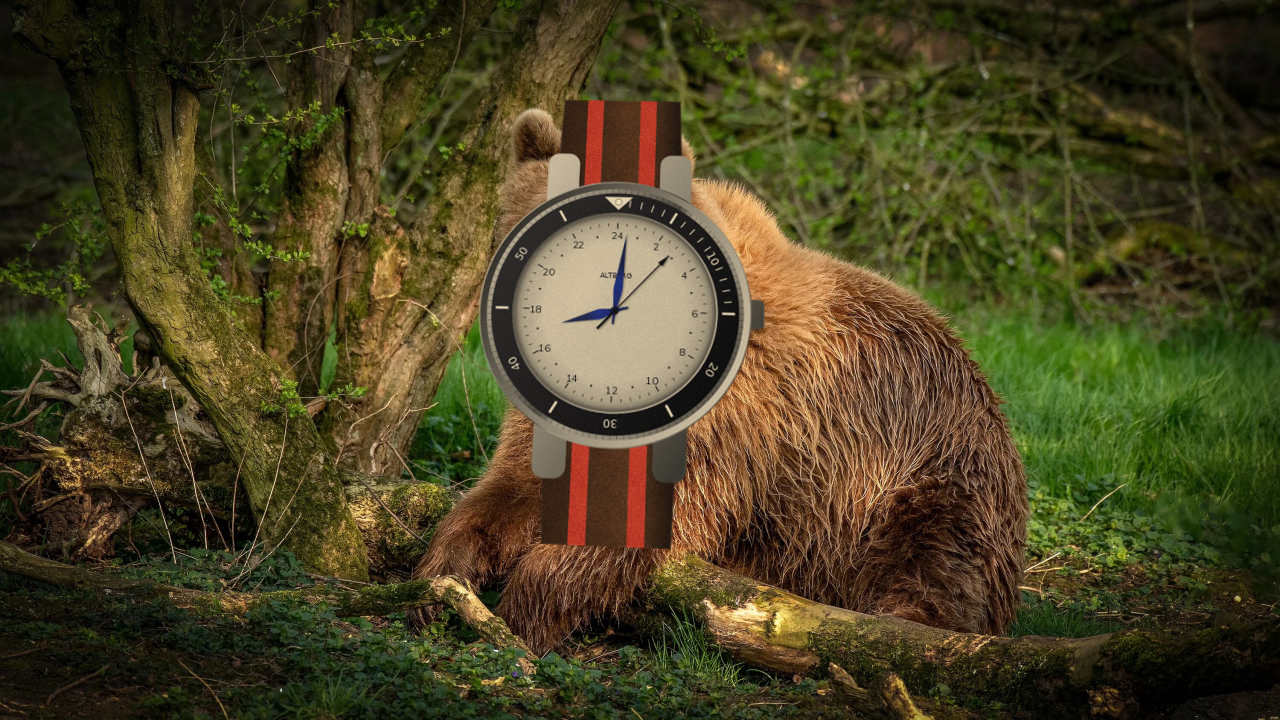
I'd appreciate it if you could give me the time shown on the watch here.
17:01:07
